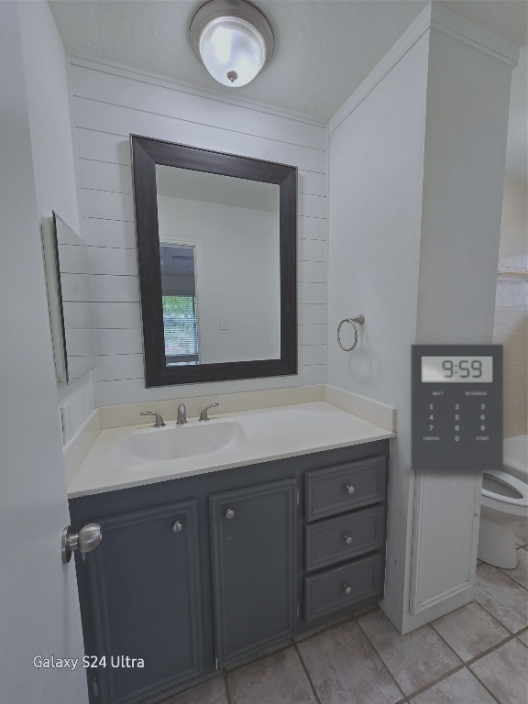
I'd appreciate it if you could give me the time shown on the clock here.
9:59
